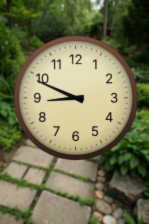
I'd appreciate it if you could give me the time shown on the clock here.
8:49
